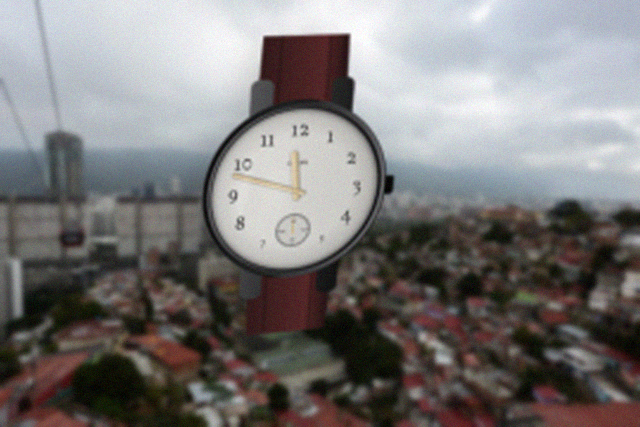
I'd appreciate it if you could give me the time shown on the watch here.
11:48
